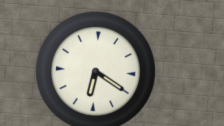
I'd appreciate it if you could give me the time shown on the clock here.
6:20
